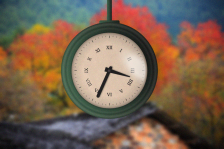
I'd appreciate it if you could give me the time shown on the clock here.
3:34
